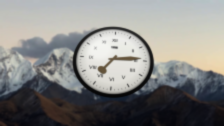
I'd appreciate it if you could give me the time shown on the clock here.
7:14
